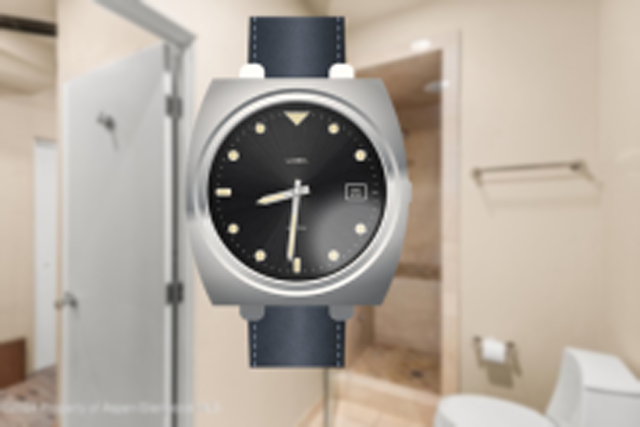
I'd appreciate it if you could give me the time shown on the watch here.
8:31
